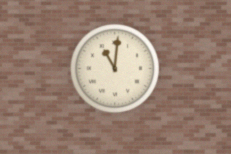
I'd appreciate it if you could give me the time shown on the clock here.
11:01
